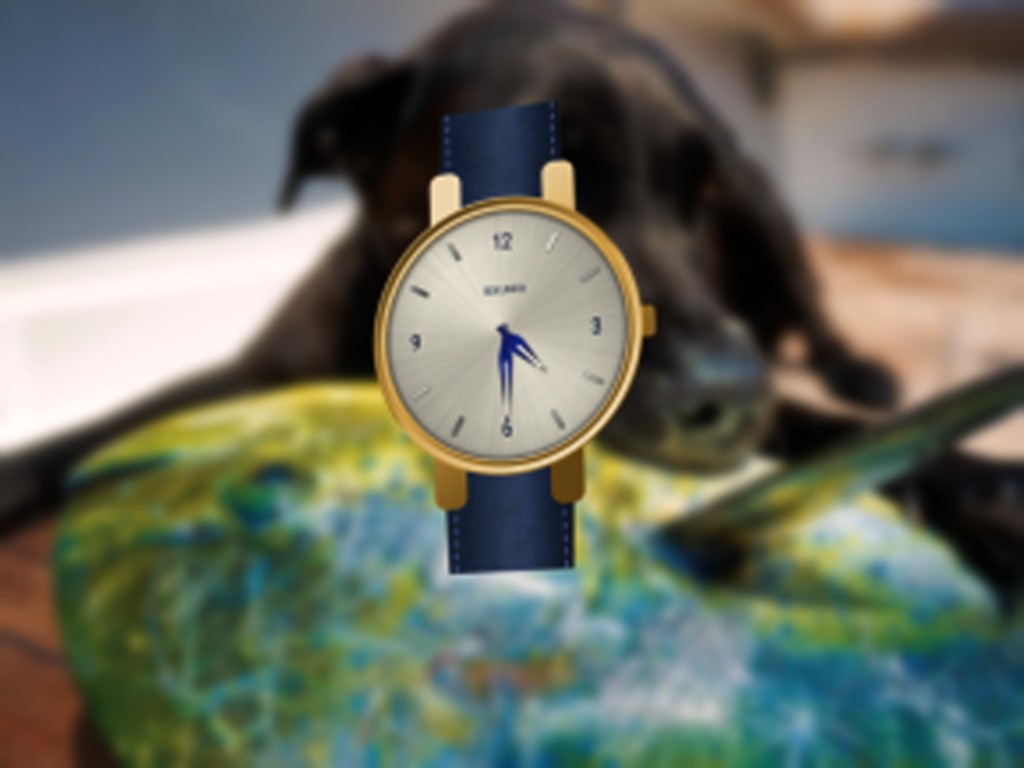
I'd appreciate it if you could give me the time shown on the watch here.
4:30
